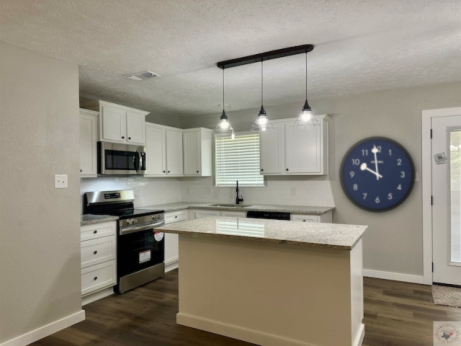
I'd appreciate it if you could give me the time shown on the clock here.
9:59
